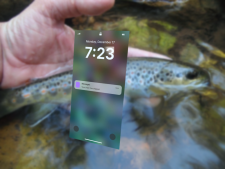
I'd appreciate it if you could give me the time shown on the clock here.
7:23
